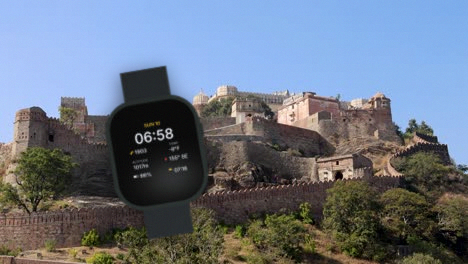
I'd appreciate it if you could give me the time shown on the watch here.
6:58
